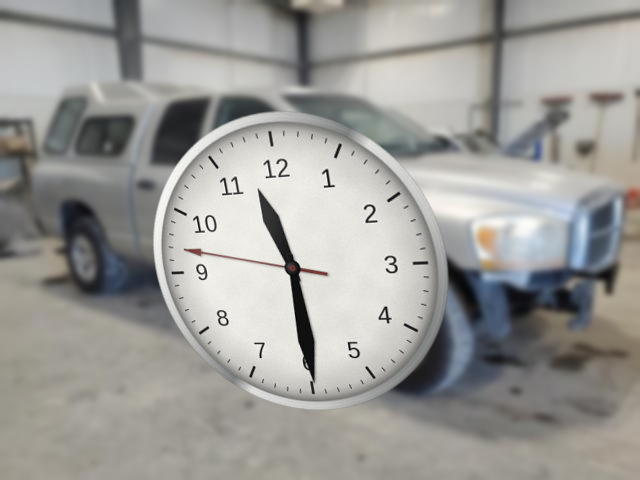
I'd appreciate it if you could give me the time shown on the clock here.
11:29:47
